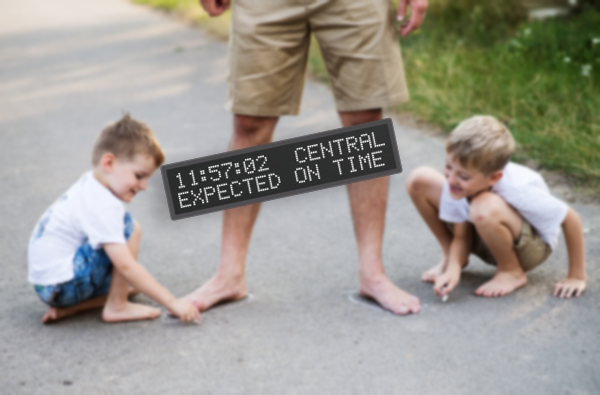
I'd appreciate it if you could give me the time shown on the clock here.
11:57:02
